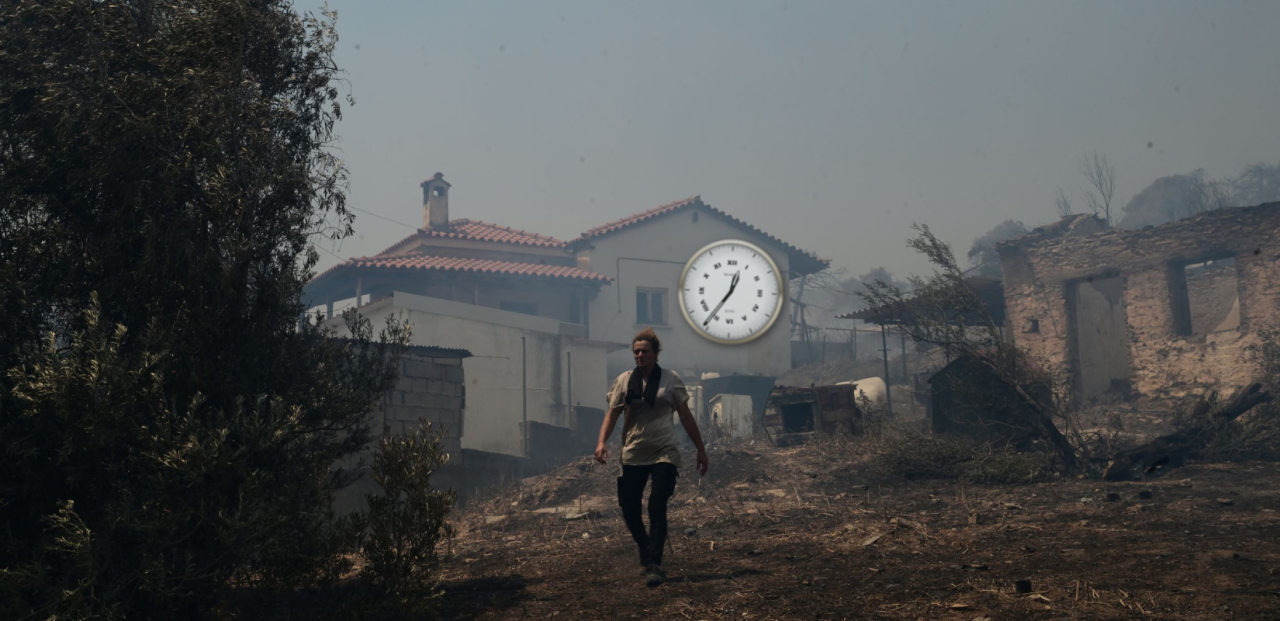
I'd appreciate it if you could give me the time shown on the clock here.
12:36
